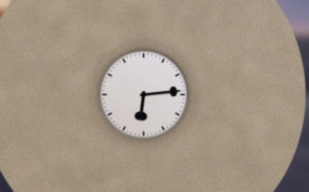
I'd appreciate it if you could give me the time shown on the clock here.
6:14
